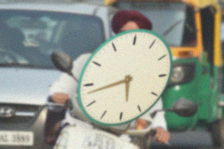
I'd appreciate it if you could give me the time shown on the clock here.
5:43
